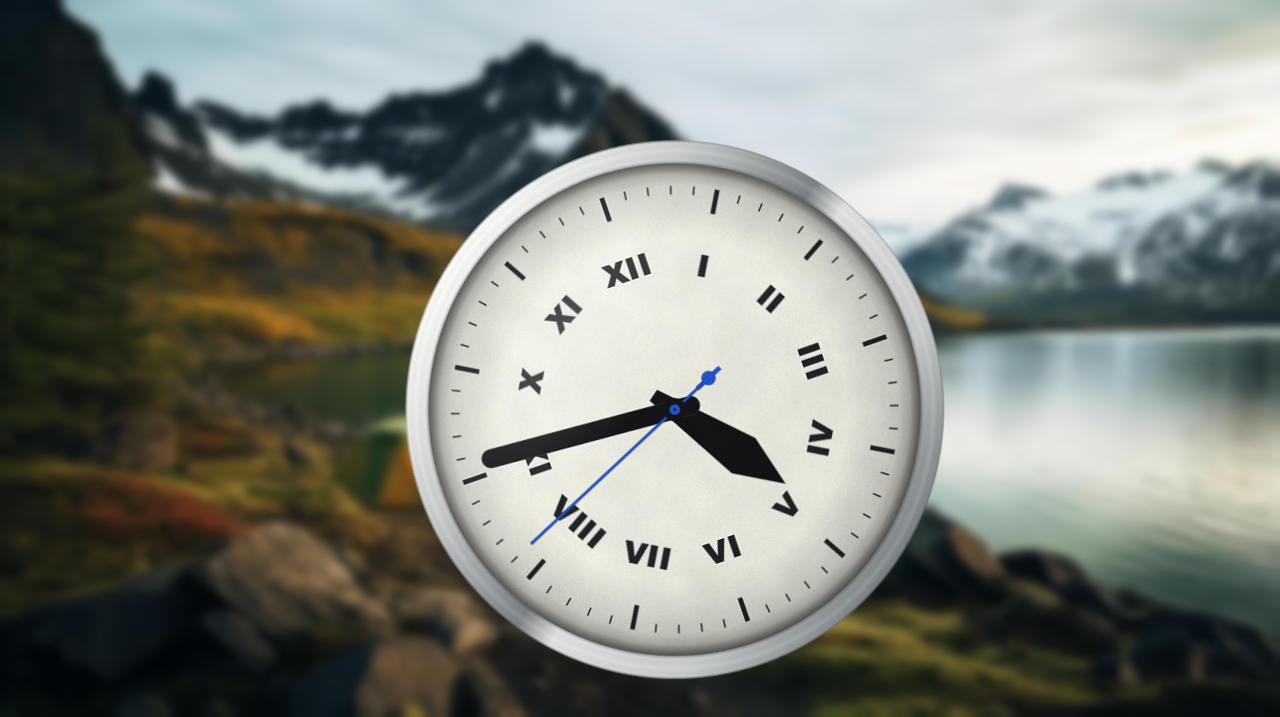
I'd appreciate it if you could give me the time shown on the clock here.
4:45:41
